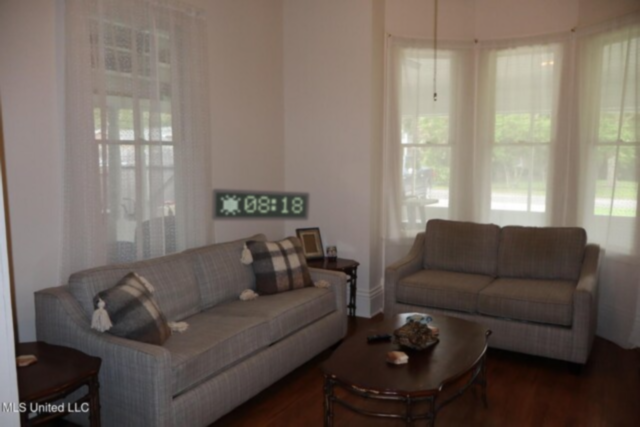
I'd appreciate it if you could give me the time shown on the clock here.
8:18
